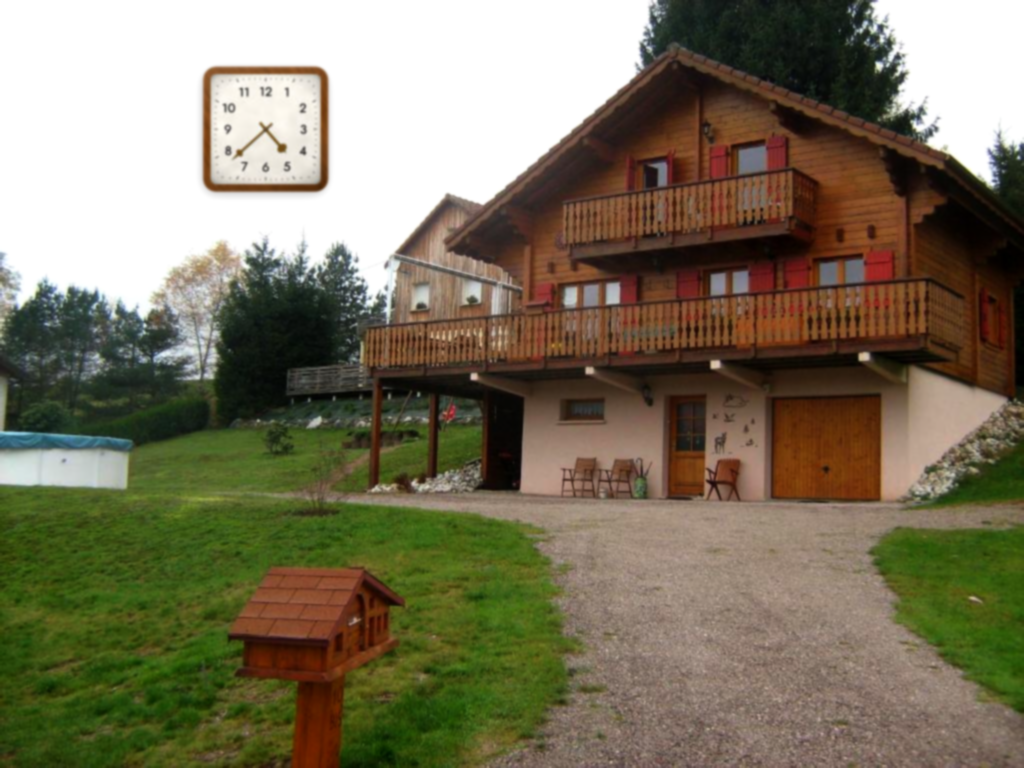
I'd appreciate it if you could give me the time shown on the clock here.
4:38
